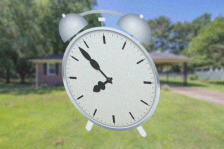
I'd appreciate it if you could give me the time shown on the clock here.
7:53
